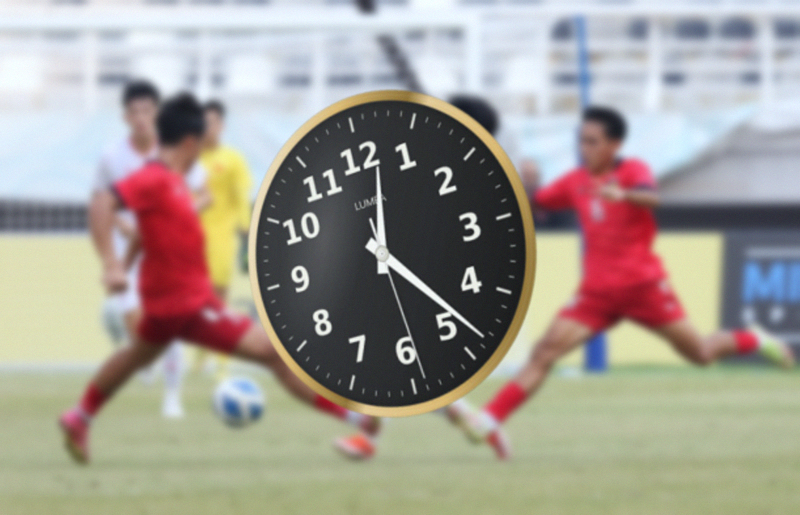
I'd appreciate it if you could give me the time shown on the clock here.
12:23:29
